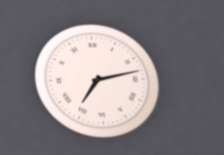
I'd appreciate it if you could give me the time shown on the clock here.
7:13
